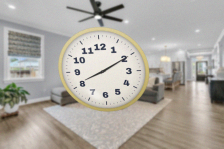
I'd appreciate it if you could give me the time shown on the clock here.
8:10
